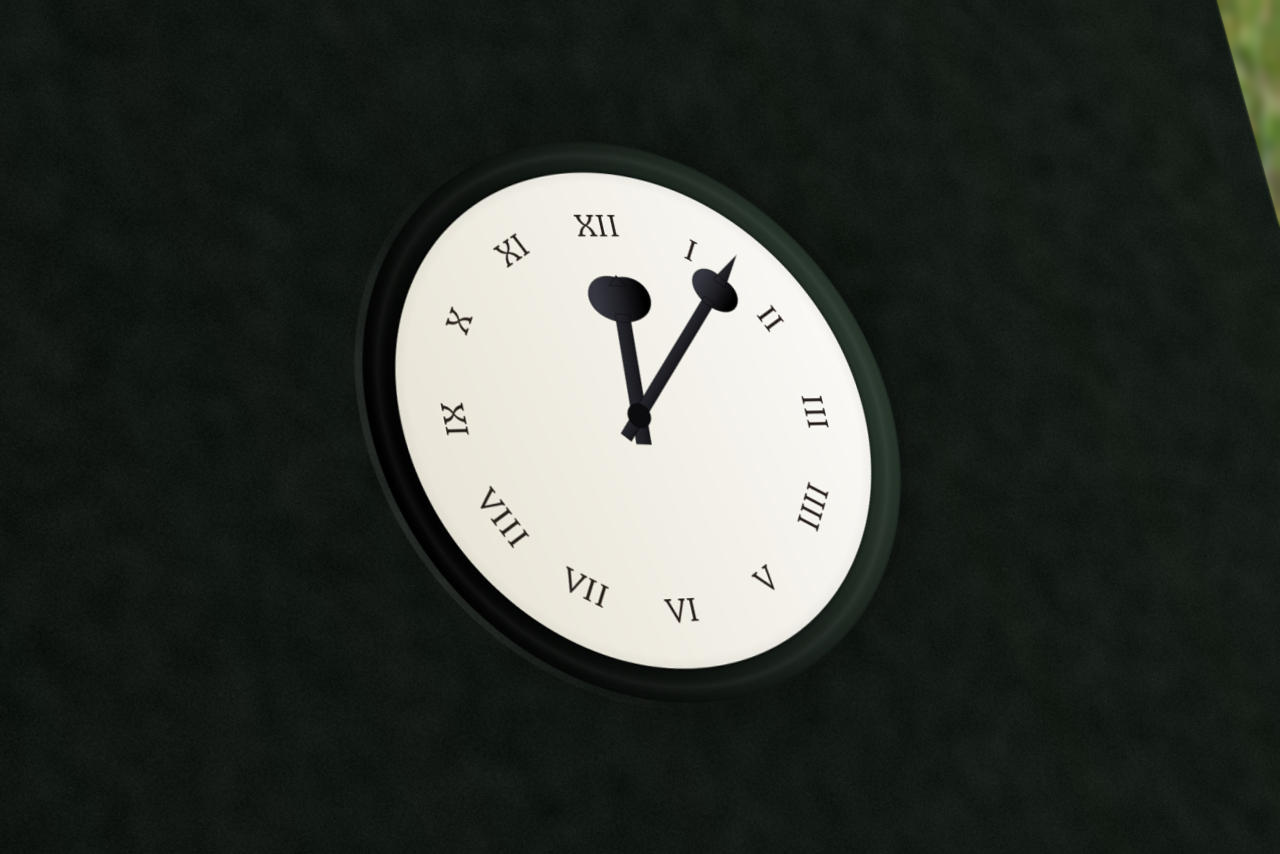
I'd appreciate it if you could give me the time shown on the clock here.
12:07
